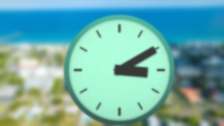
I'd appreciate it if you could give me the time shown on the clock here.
3:10
